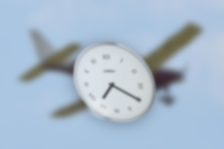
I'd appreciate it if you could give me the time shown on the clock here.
7:20
